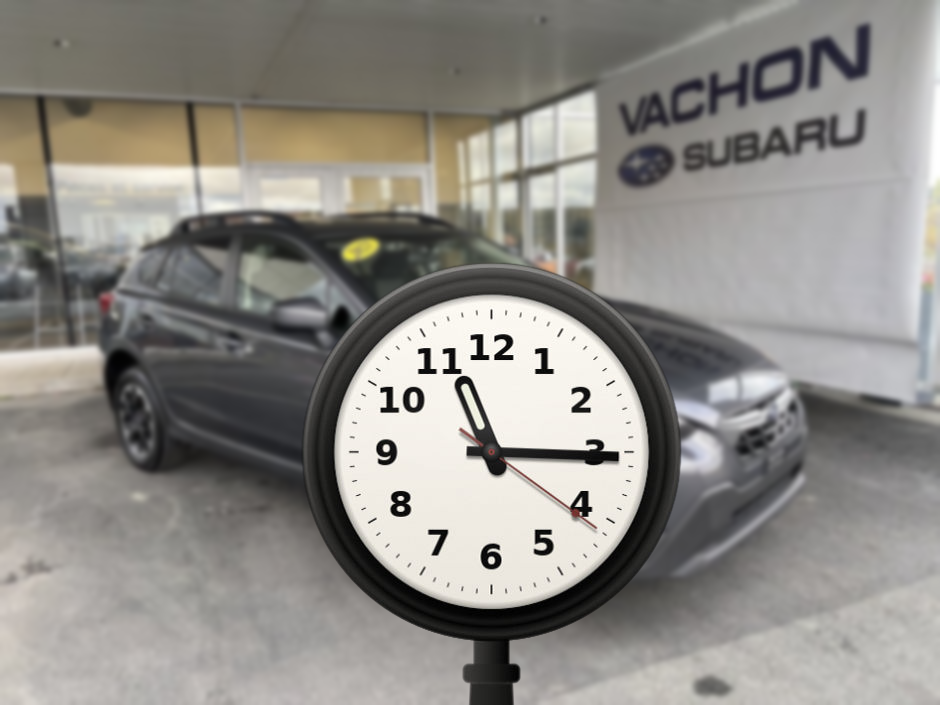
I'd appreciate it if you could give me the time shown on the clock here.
11:15:21
